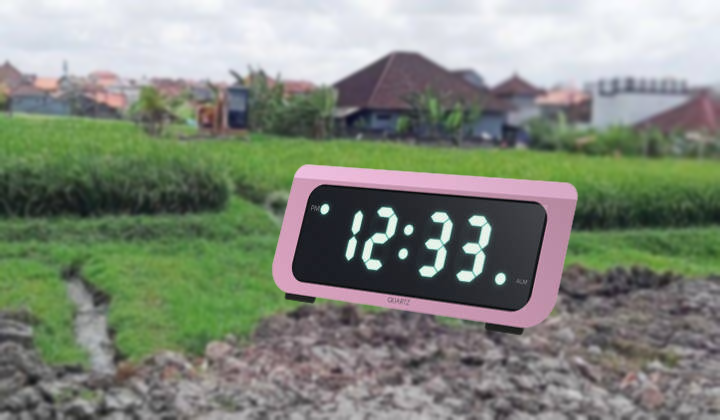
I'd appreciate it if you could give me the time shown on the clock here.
12:33
